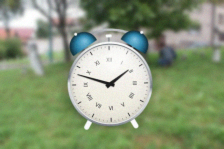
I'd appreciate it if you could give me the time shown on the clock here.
1:48
